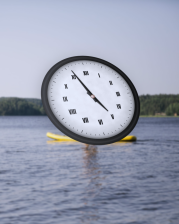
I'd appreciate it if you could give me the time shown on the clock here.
4:56
